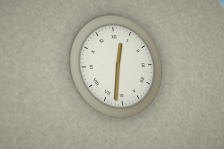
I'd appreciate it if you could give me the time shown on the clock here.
12:32
